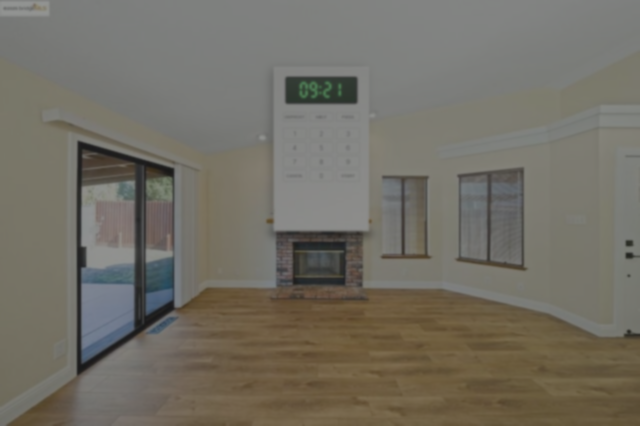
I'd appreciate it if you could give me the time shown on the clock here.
9:21
